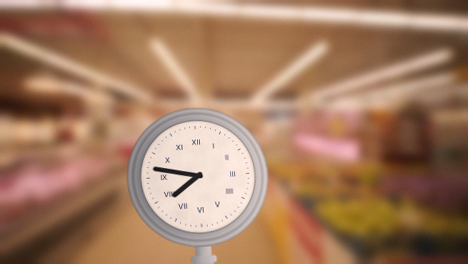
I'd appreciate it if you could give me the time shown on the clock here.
7:47
